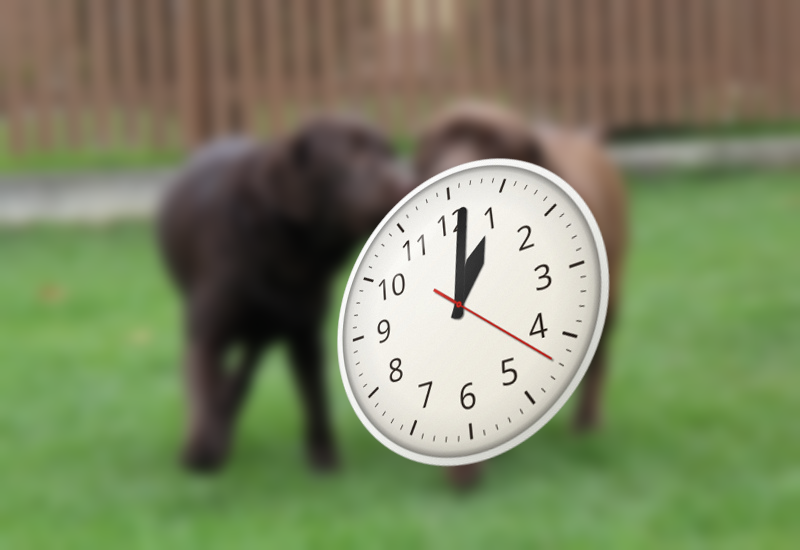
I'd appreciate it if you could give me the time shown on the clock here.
1:01:22
